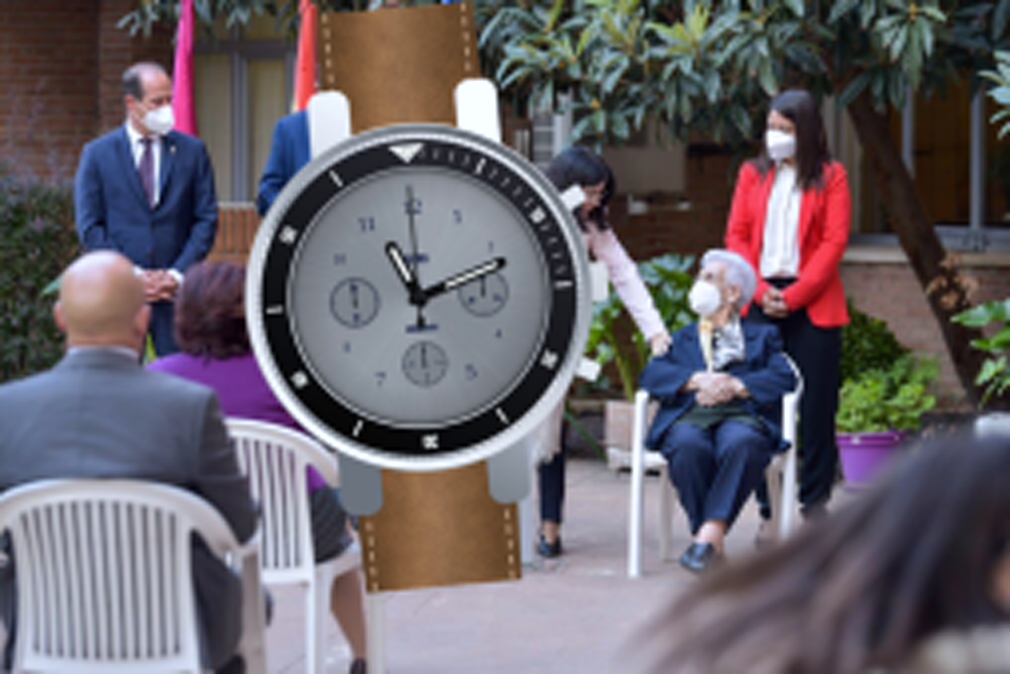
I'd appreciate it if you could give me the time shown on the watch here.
11:12
